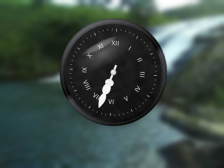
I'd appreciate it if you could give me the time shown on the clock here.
6:33
